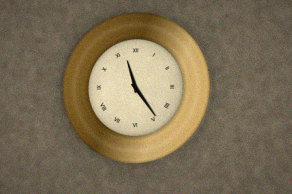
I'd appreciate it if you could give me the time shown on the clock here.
11:24
